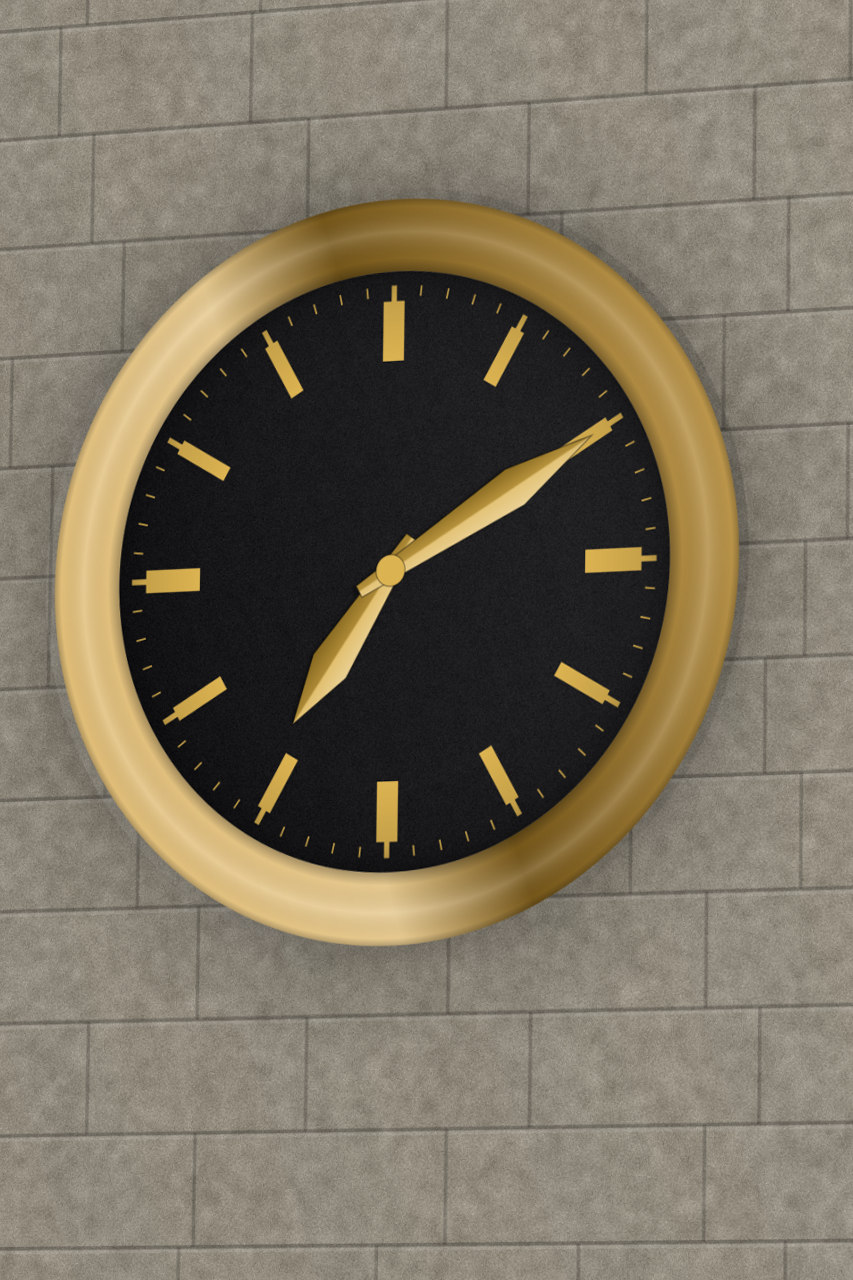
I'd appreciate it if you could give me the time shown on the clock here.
7:10
